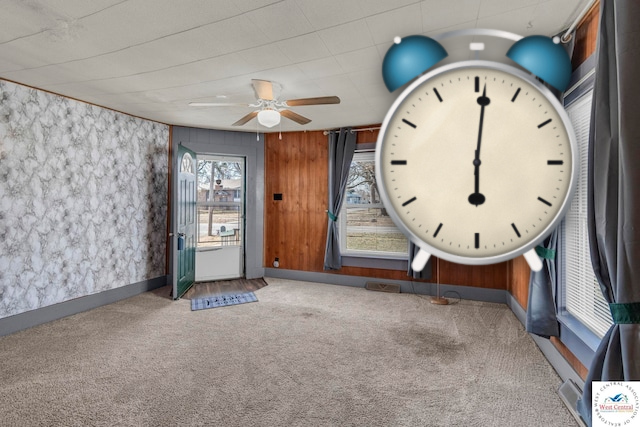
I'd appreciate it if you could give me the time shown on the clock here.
6:01
